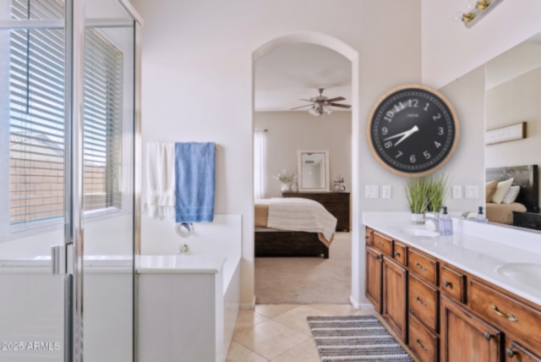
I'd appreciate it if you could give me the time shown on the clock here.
7:42
